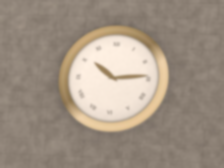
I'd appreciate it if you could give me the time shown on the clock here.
10:14
